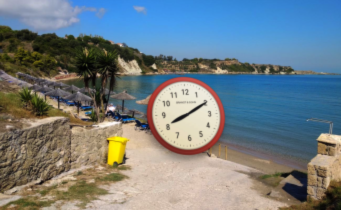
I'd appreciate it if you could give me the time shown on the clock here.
8:10
